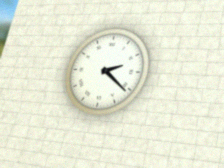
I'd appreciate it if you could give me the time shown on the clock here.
2:21
